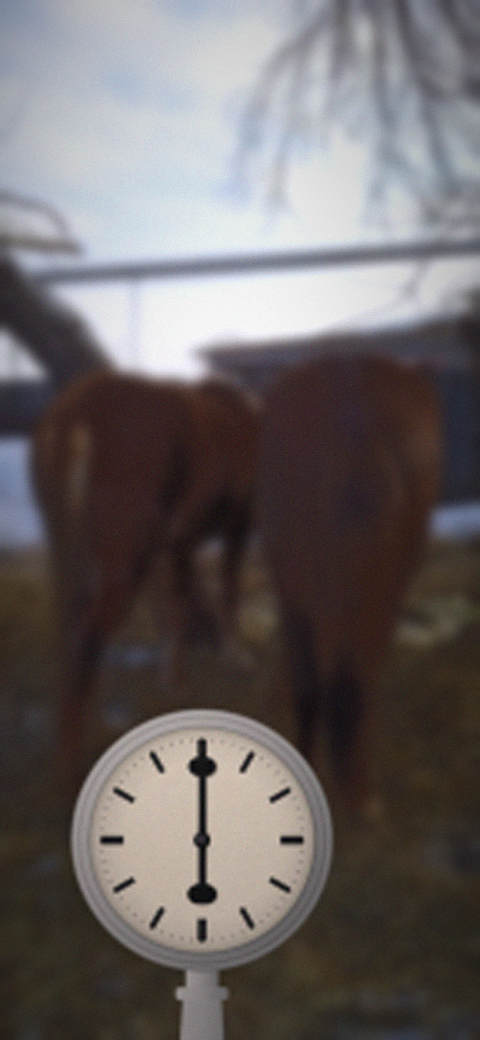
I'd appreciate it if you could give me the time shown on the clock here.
6:00
